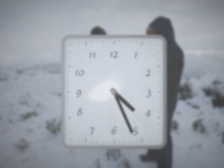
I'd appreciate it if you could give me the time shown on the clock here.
4:26
